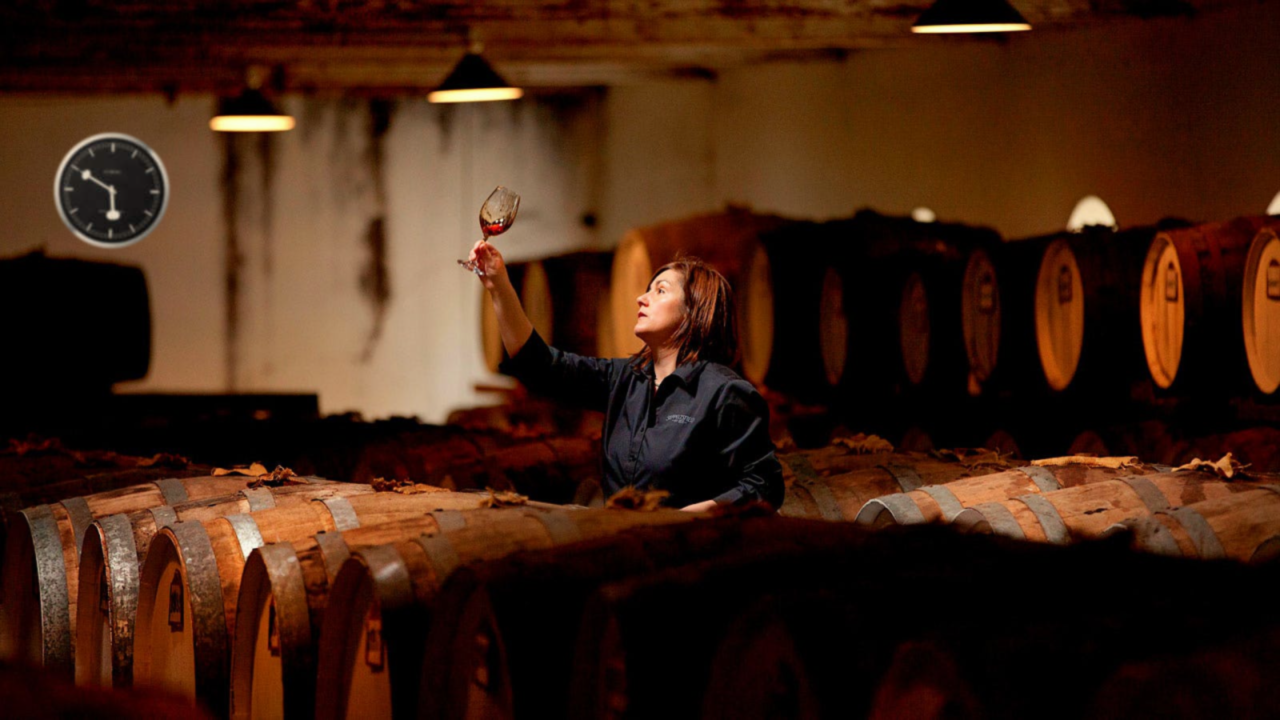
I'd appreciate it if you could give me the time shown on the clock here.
5:50
